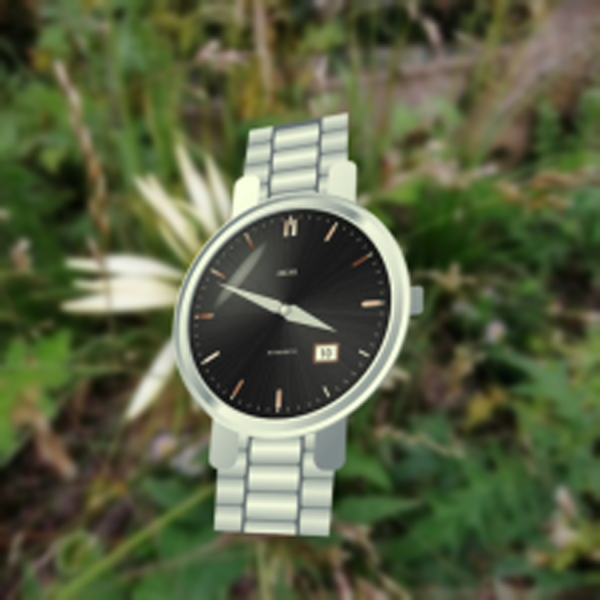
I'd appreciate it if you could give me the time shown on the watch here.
3:49
